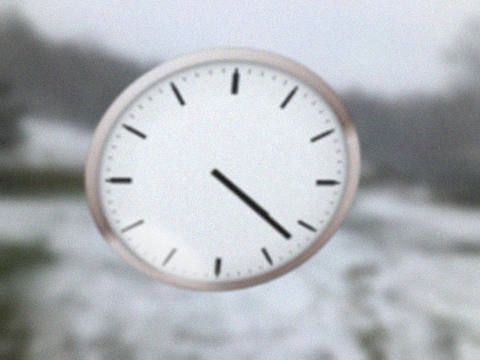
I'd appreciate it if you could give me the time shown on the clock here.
4:22
